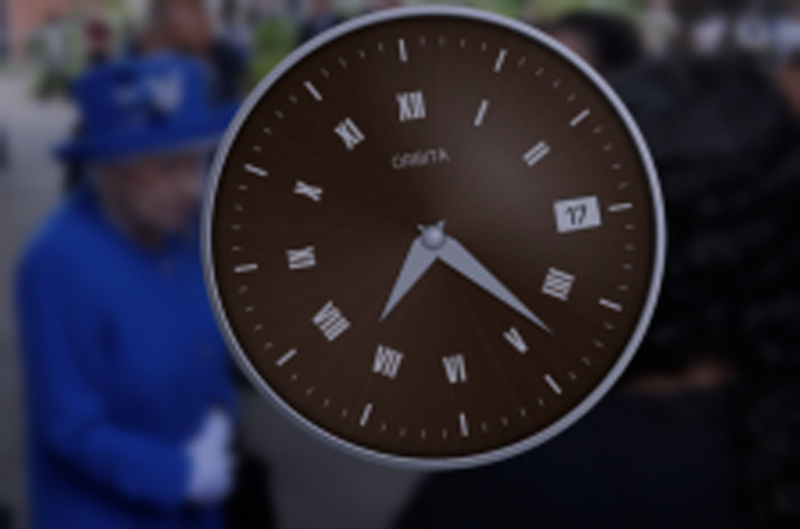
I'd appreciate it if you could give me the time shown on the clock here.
7:23
